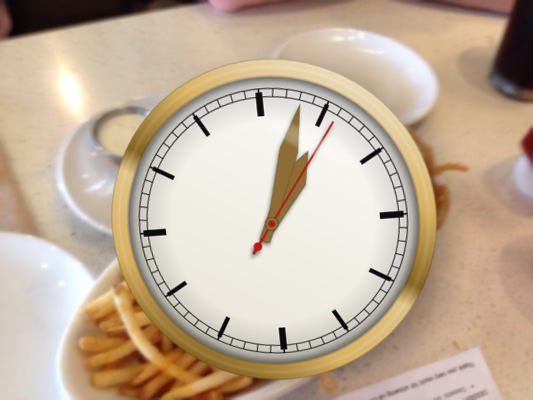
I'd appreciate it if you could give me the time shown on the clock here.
1:03:06
